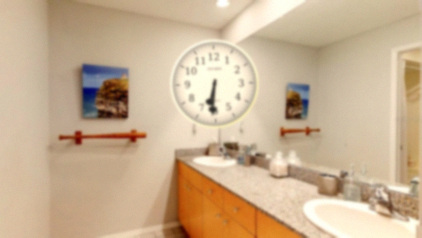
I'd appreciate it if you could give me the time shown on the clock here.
6:31
